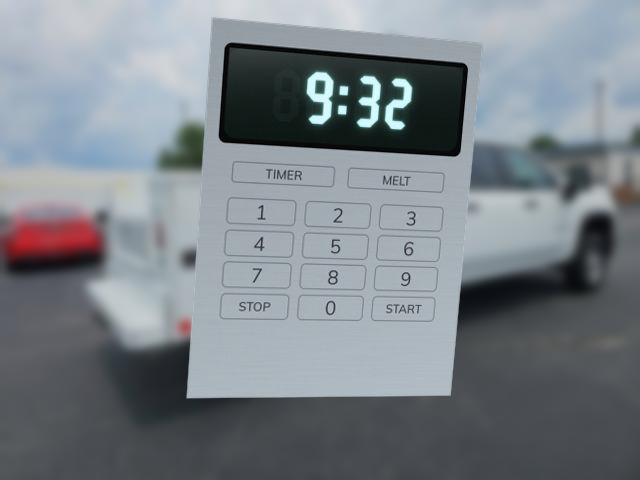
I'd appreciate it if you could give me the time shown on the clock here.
9:32
